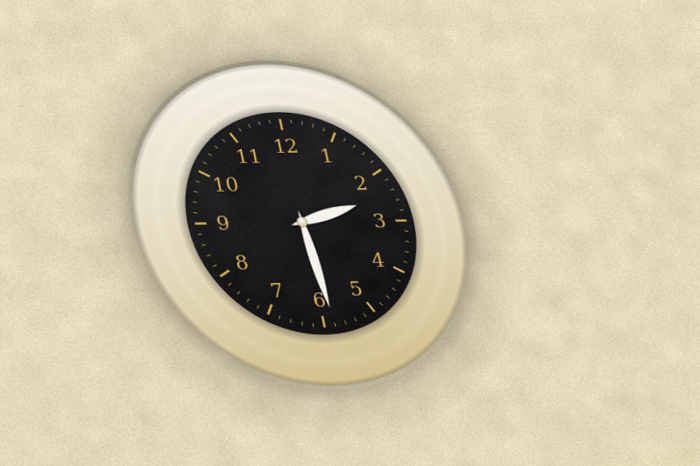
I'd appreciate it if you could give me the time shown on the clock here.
2:29
